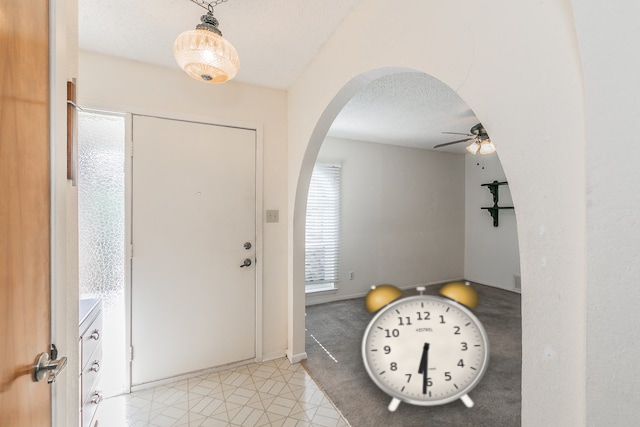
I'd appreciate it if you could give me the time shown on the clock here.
6:31
